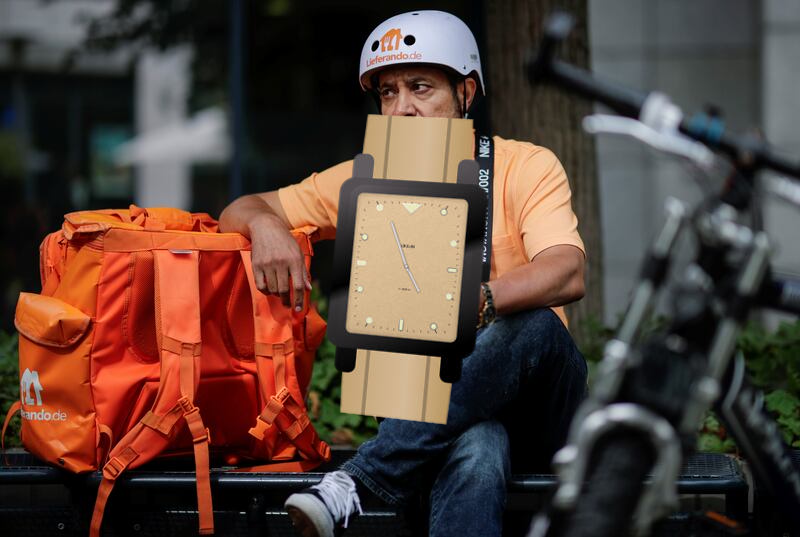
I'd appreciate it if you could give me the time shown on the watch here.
4:56
